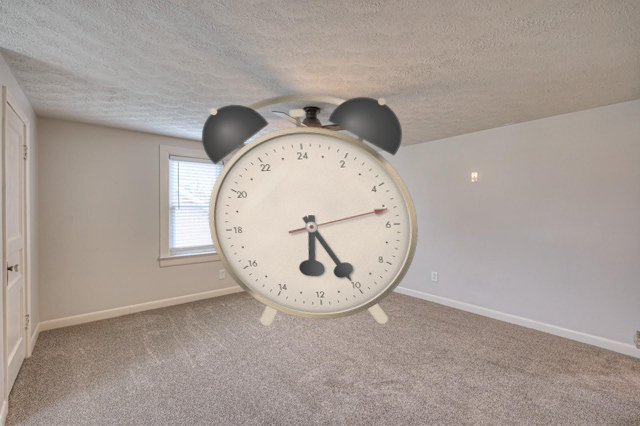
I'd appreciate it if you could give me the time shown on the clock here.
12:25:13
